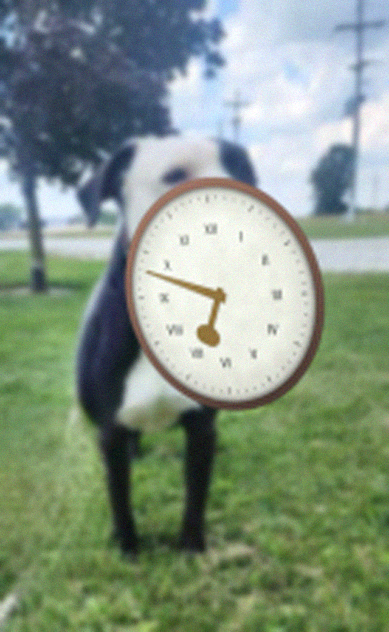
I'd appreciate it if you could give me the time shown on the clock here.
6:48
